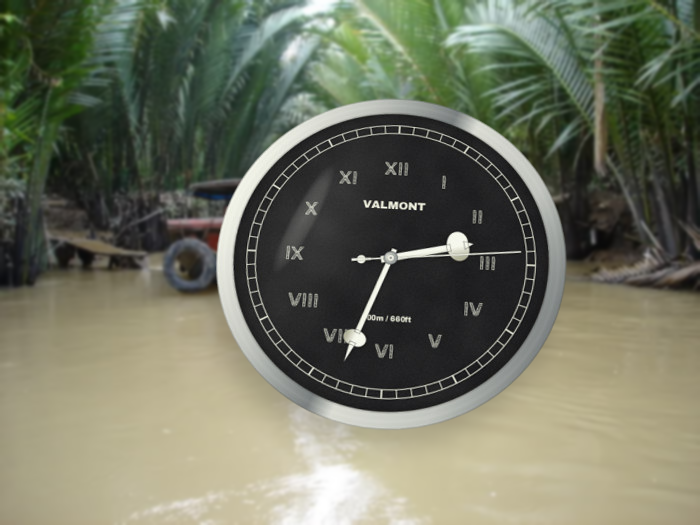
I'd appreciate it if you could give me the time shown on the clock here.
2:33:14
